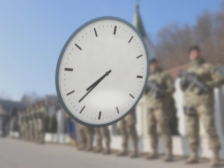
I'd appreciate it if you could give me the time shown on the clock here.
7:37
